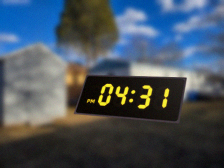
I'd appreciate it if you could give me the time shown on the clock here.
4:31
